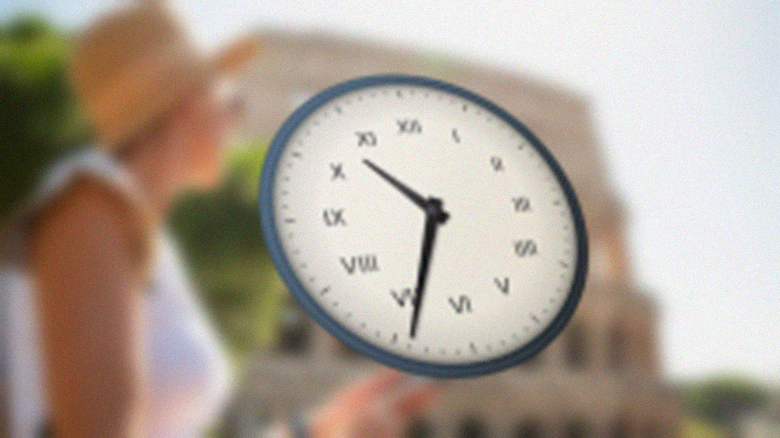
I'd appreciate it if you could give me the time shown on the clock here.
10:34
